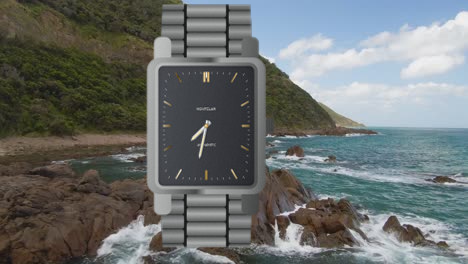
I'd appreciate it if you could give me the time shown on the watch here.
7:32
